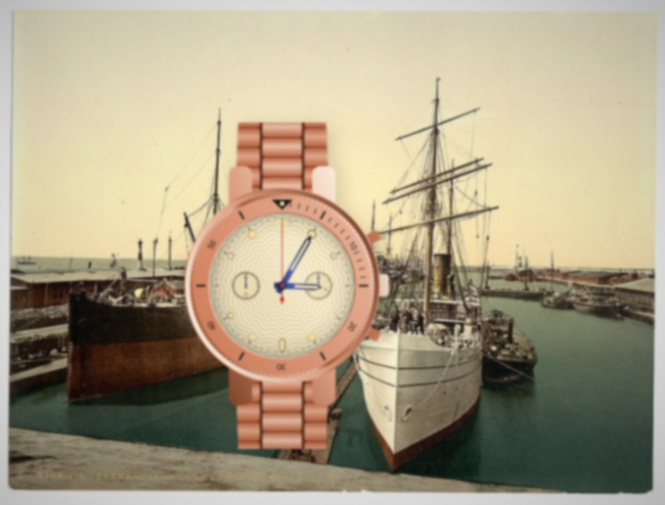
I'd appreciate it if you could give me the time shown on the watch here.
3:05
